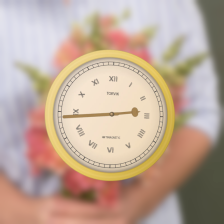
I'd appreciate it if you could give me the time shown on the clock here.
2:44
